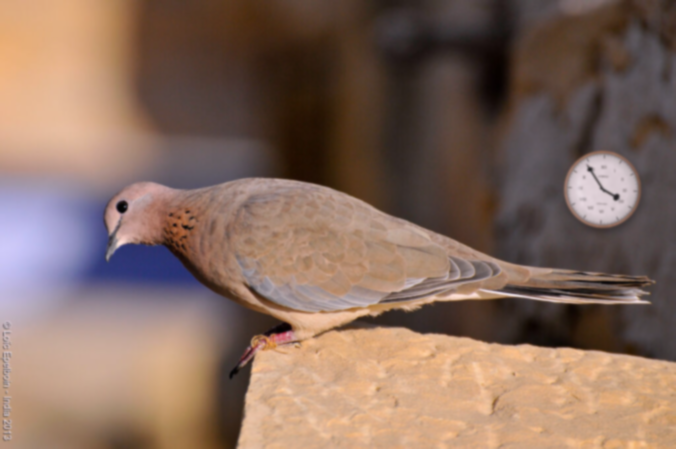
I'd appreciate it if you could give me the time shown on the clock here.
3:54
